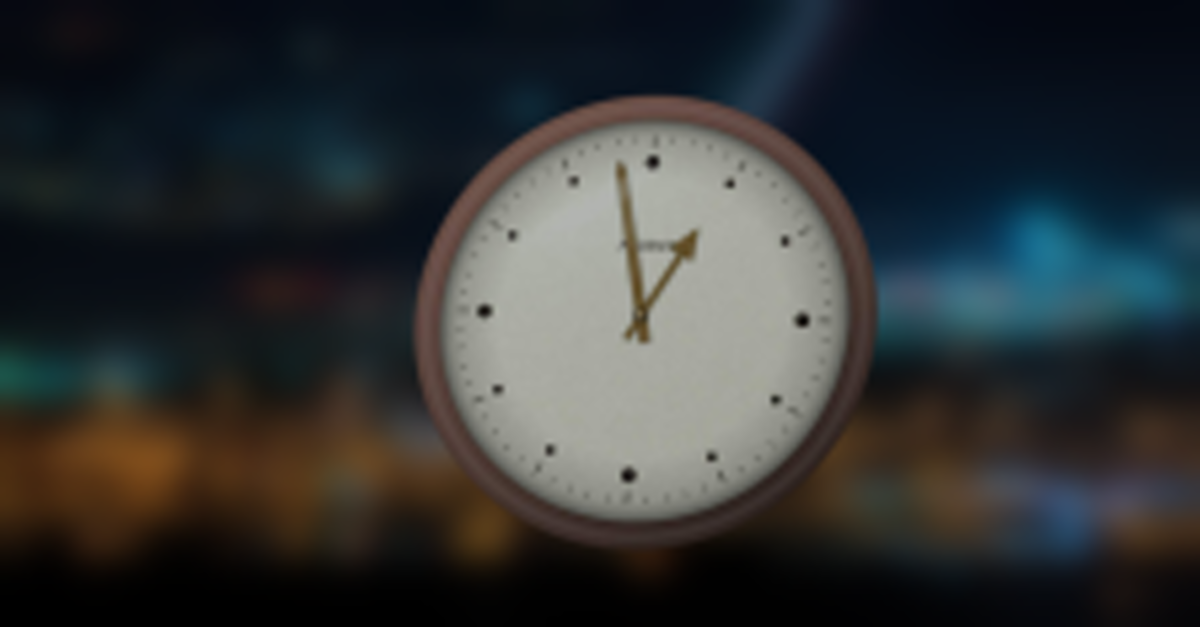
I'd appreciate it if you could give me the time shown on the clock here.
12:58
